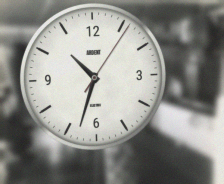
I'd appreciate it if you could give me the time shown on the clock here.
10:33:06
